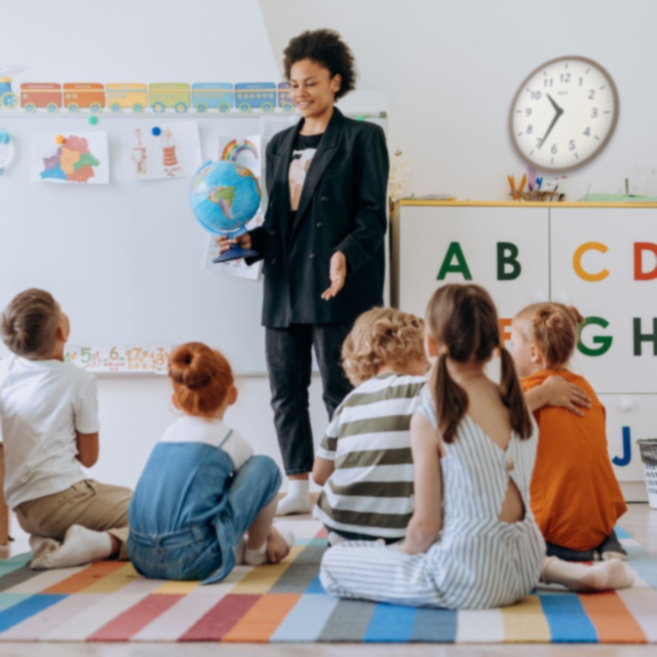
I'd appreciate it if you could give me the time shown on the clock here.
10:34
